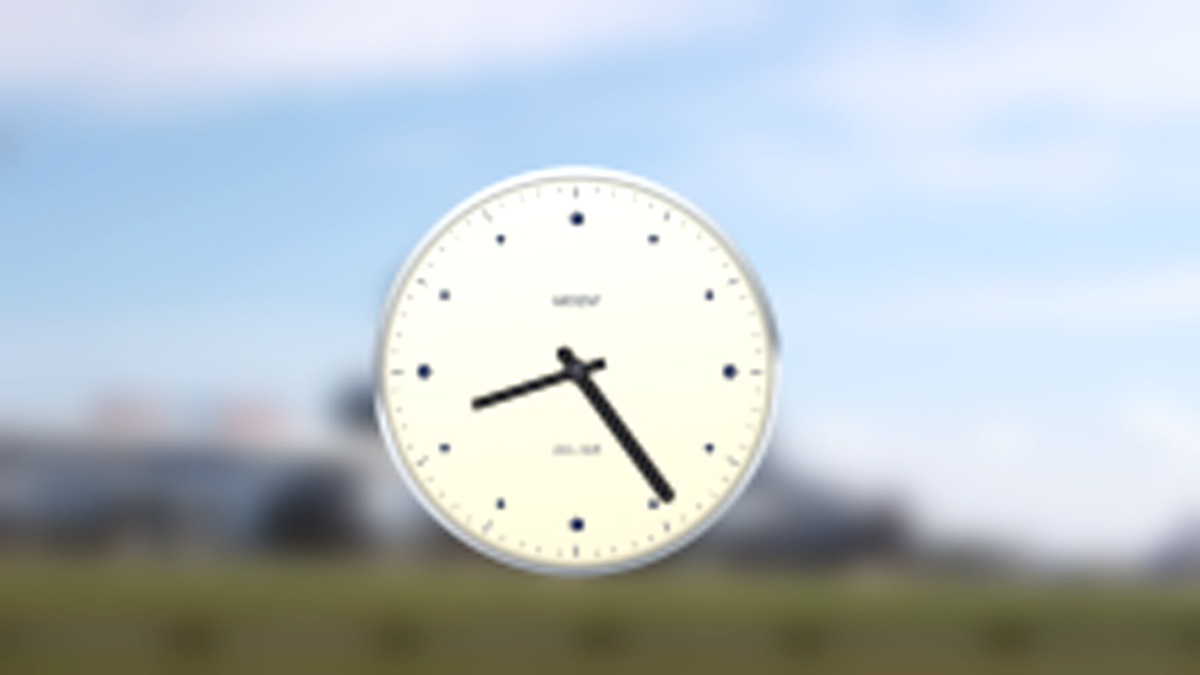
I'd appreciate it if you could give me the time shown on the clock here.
8:24
